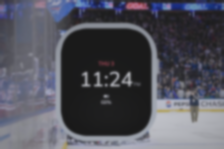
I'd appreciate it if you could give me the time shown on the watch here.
11:24
